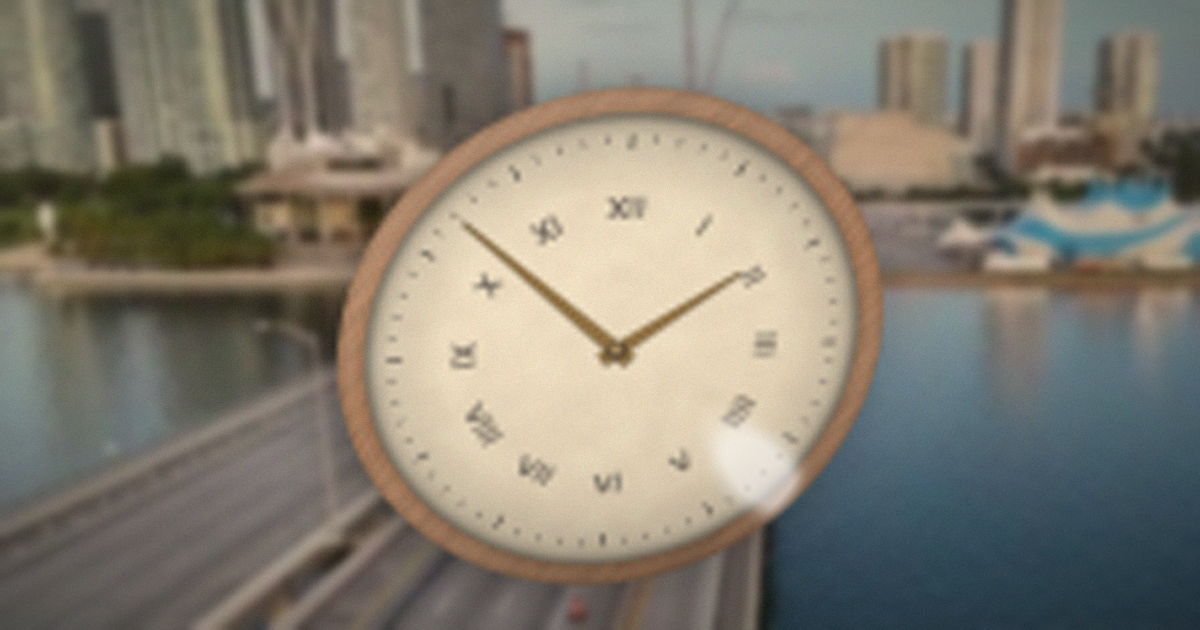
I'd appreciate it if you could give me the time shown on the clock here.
1:52
